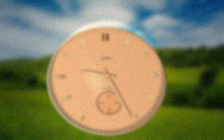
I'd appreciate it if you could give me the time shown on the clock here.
9:26
